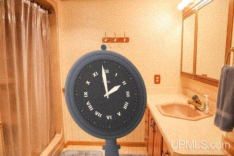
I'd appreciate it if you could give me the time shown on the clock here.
1:59
